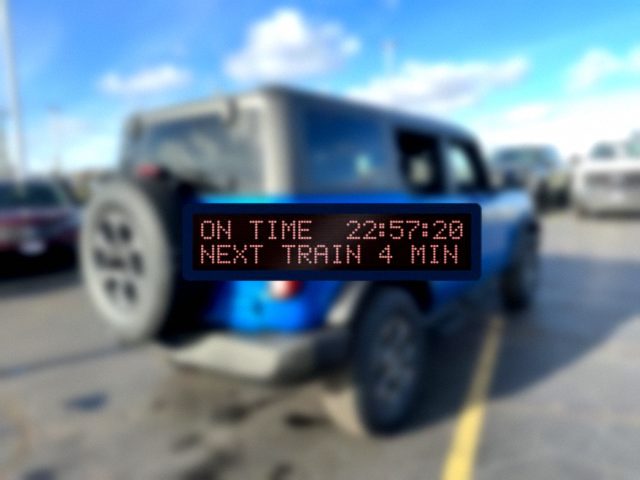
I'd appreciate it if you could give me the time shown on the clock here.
22:57:20
